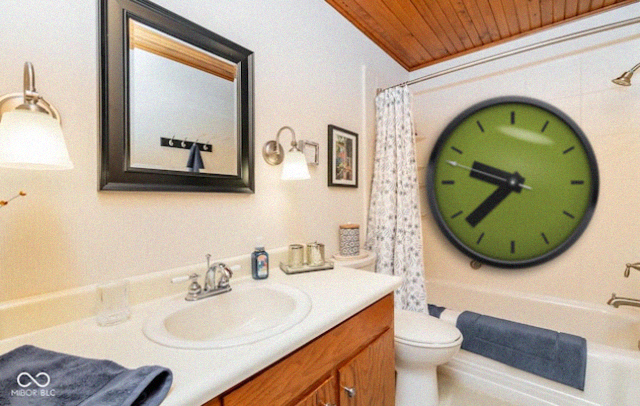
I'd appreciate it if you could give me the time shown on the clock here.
9:37:48
